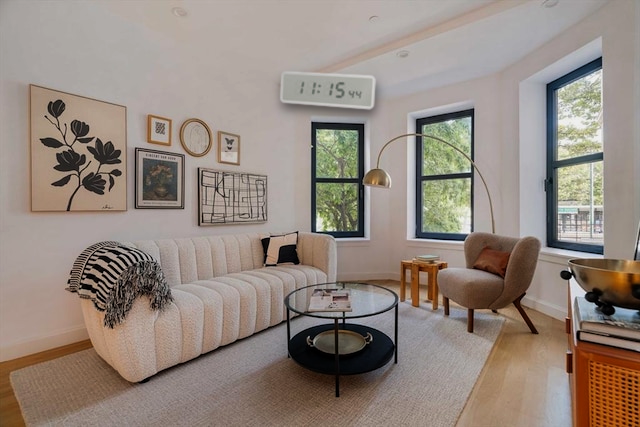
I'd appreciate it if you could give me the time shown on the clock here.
11:15
